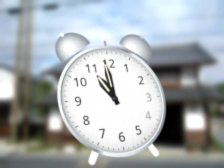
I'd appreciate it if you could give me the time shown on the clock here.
10:59
